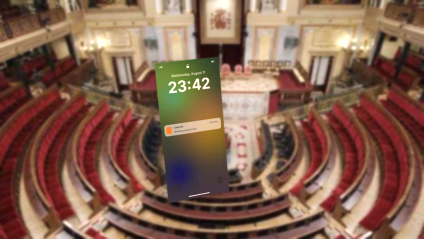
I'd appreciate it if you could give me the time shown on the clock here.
23:42
